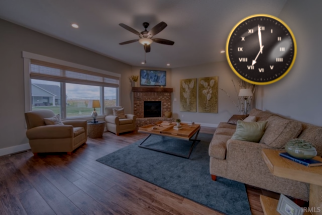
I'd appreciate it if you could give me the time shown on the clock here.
6:59
